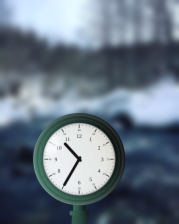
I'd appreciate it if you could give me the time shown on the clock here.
10:35
